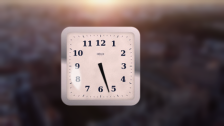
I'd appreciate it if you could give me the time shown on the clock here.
5:27
